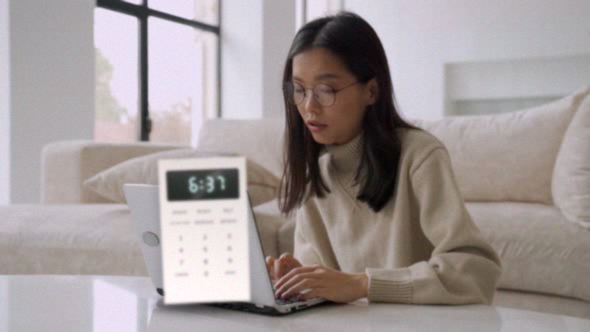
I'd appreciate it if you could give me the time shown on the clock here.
6:37
